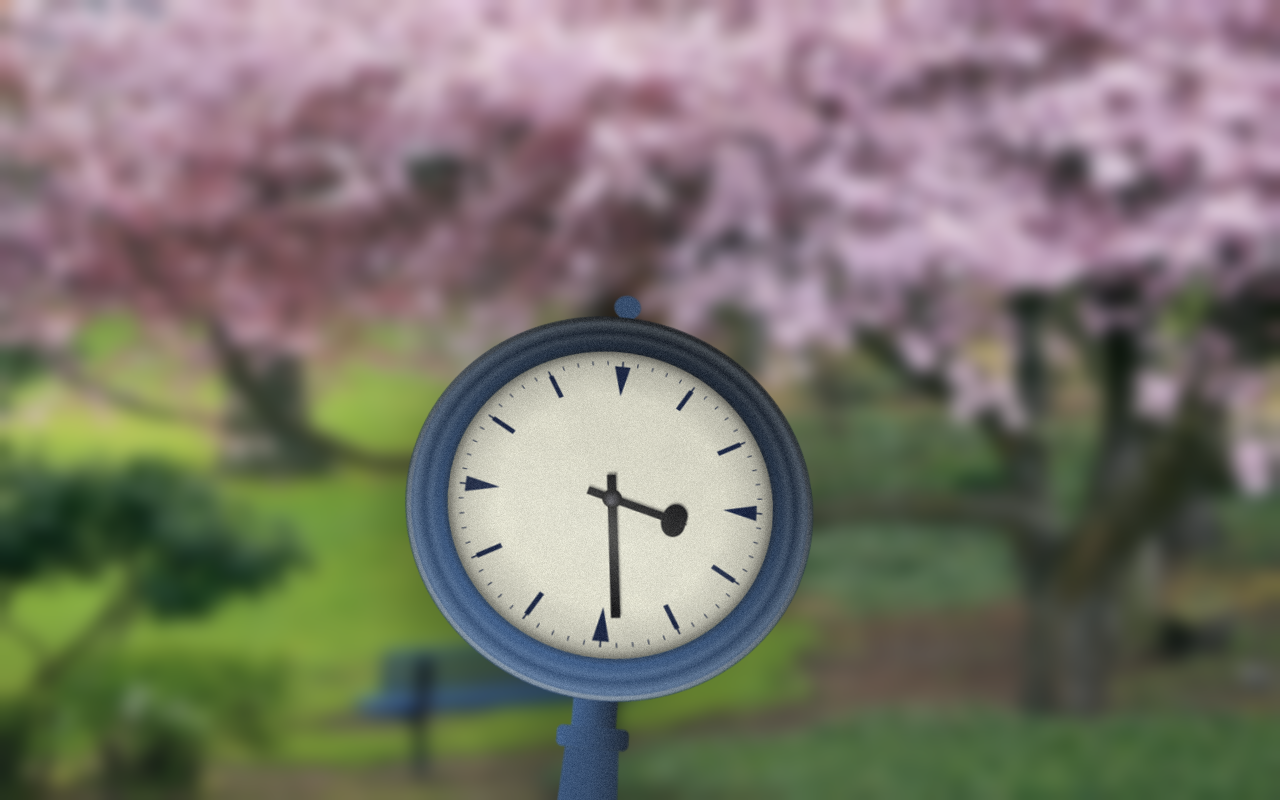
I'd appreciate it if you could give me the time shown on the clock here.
3:29
